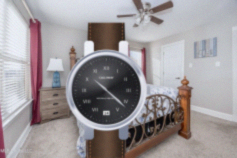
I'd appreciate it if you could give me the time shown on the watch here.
10:22
